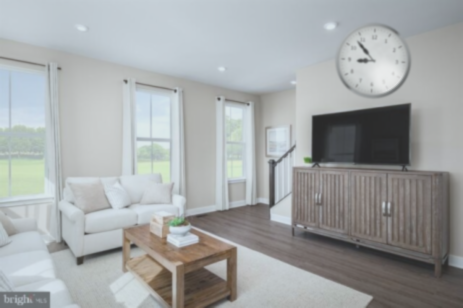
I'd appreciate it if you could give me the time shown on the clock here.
8:53
